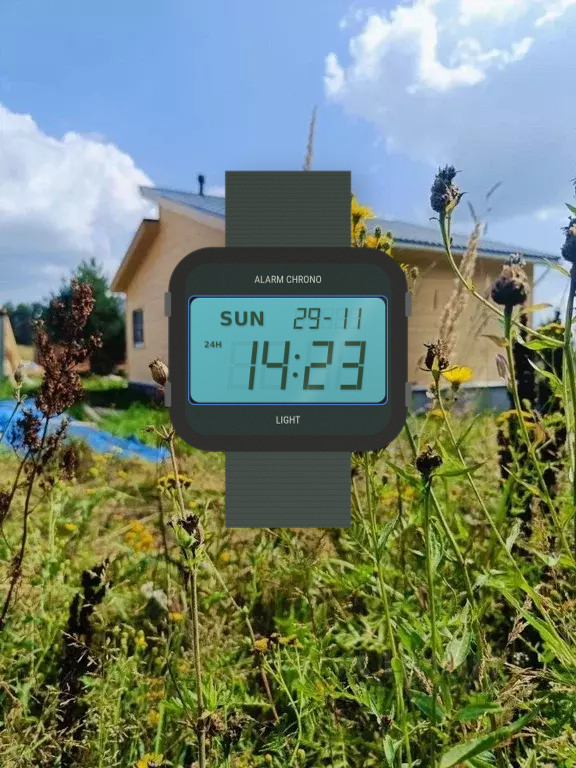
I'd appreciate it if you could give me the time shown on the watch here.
14:23
